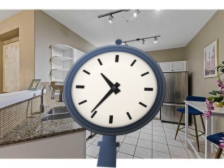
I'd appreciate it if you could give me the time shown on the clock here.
10:36
